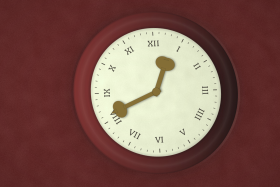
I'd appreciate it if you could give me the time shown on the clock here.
12:41
